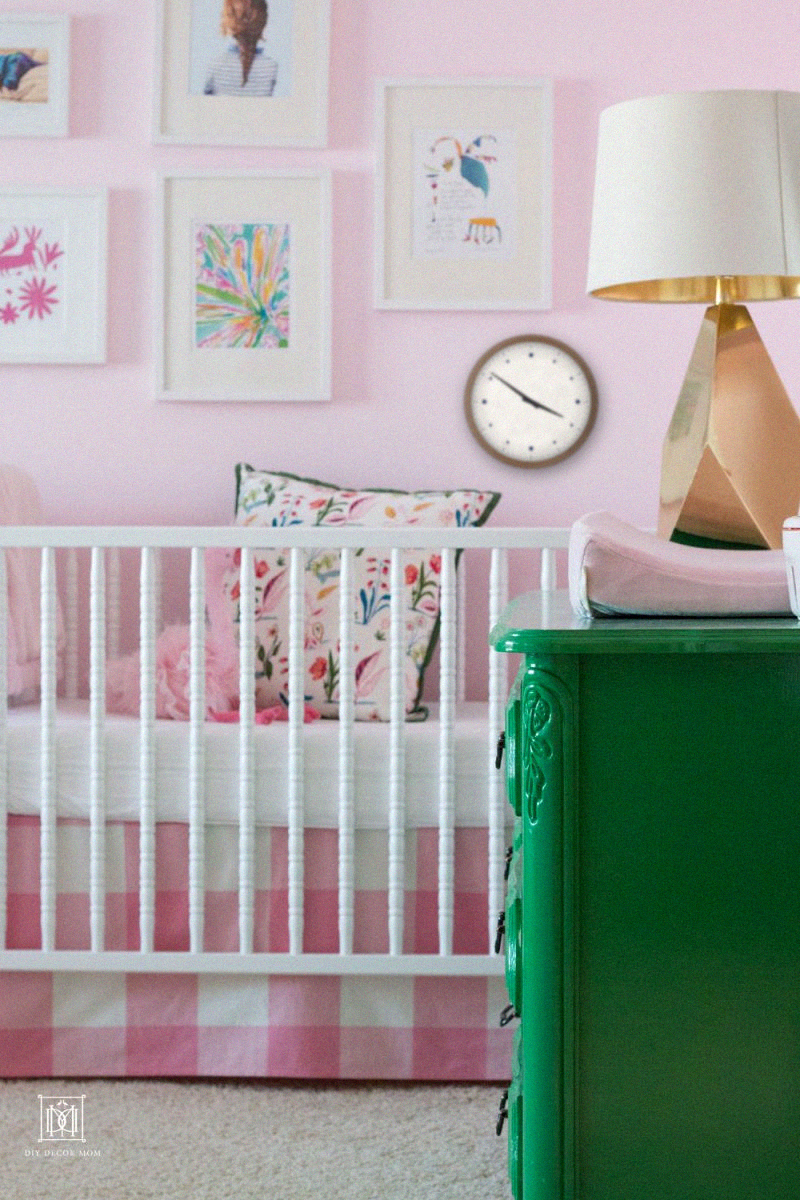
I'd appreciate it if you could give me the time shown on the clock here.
3:51
